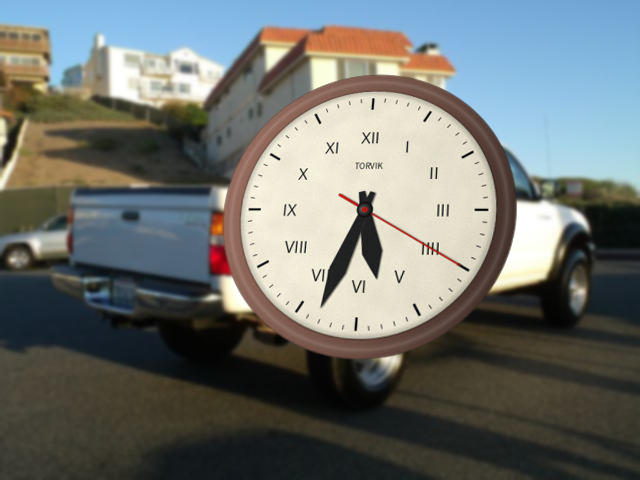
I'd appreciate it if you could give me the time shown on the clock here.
5:33:20
